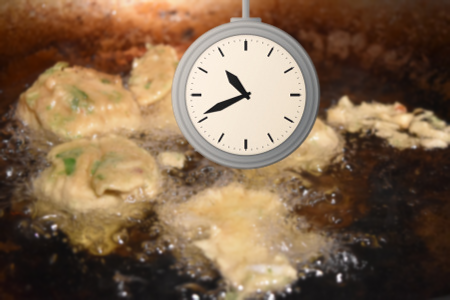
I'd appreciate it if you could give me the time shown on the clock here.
10:41
